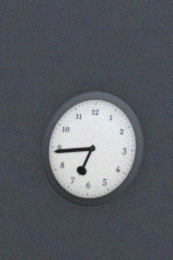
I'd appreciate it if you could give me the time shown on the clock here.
6:44
